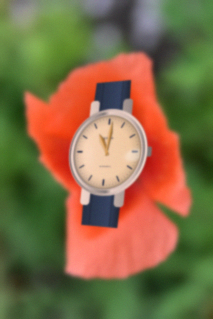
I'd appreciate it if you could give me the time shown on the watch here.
11:01
